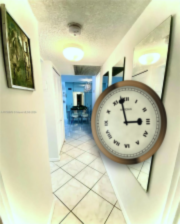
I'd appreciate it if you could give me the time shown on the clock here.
2:58
